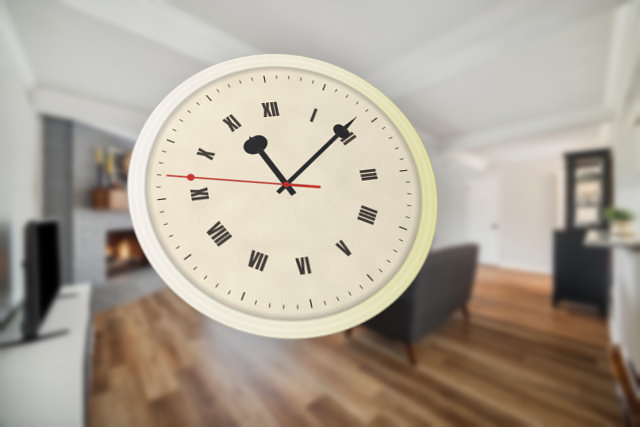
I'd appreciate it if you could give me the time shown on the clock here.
11:08:47
